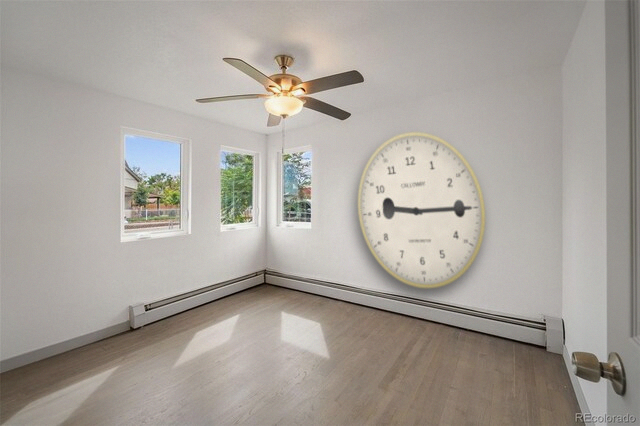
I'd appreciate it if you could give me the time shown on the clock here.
9:15
